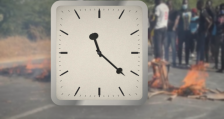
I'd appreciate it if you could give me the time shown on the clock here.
11:22
